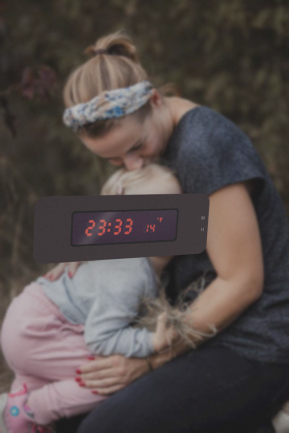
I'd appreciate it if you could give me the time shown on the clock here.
23:33
